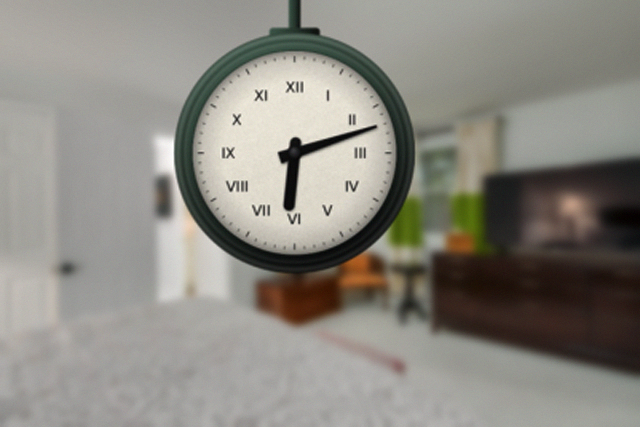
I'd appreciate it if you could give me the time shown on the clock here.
6:12
